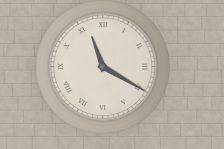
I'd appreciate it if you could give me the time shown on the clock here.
11:20
